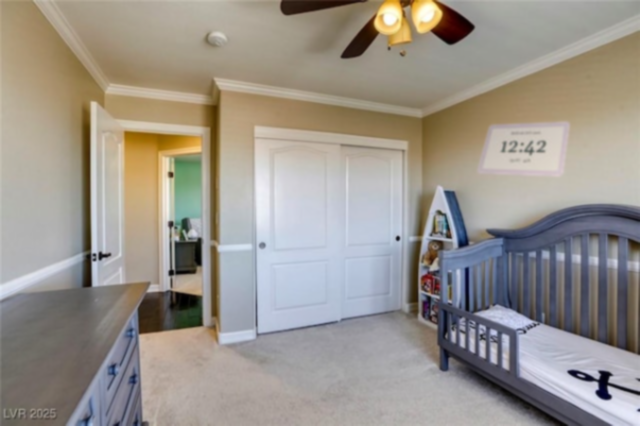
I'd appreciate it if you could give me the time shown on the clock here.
12:42
